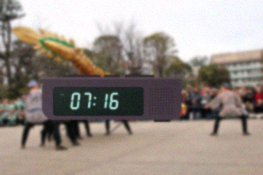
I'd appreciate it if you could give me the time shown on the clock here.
7:16
